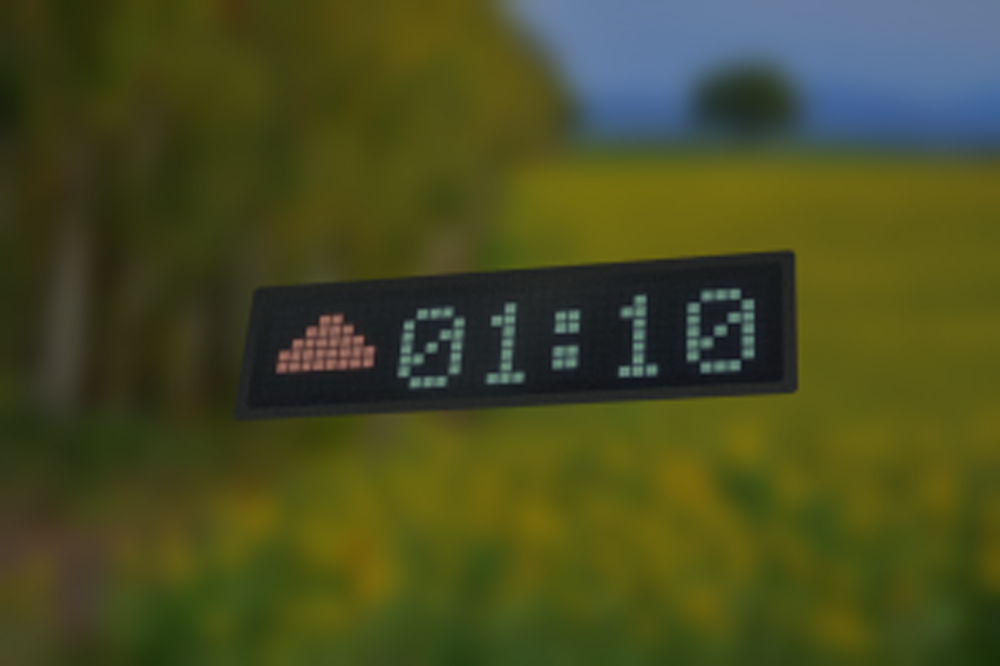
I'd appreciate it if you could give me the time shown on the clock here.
1:10
